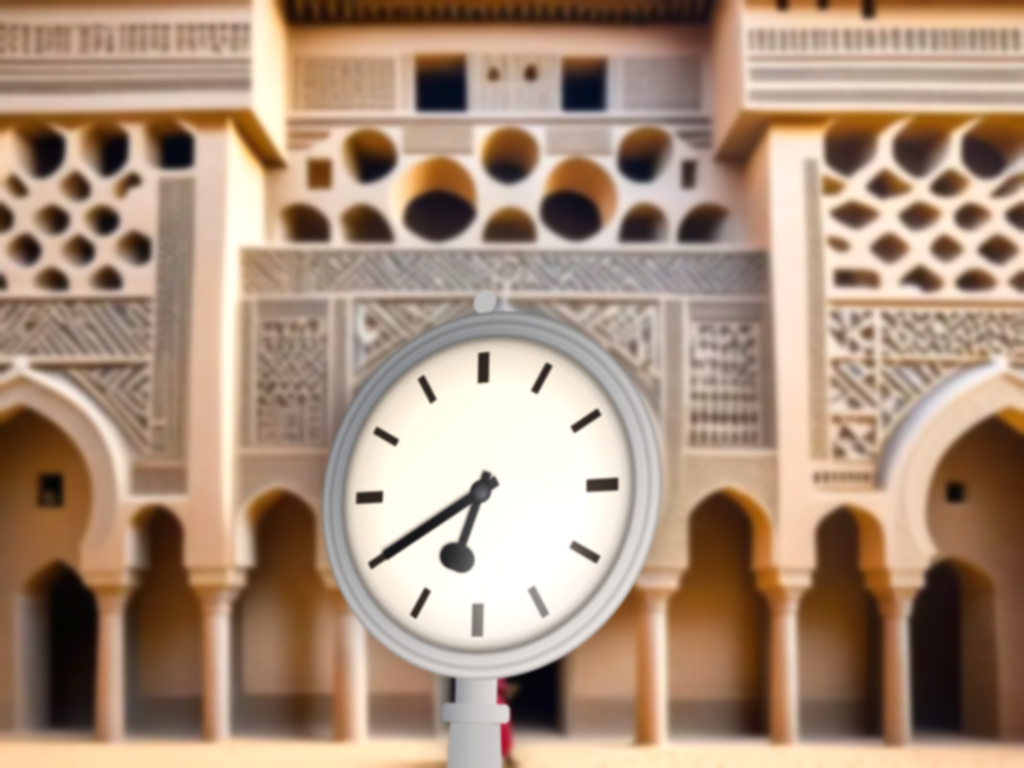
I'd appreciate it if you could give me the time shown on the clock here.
6:40
